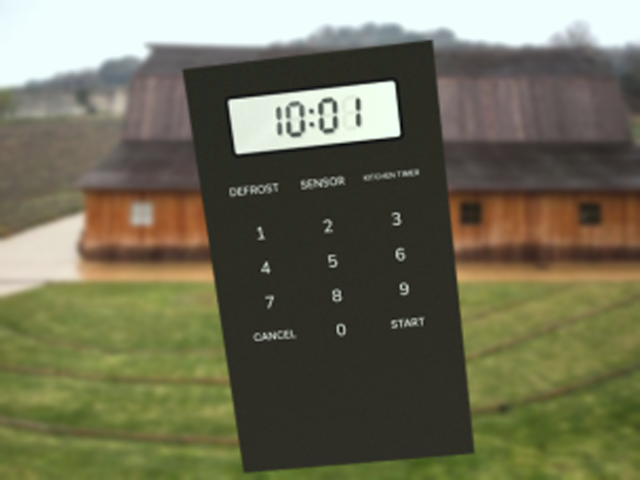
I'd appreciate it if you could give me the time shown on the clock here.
10:01
